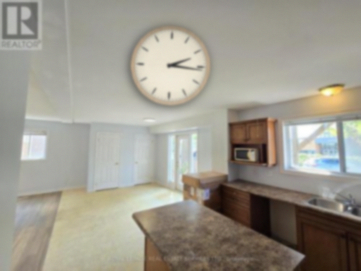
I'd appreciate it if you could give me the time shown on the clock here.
2:16
